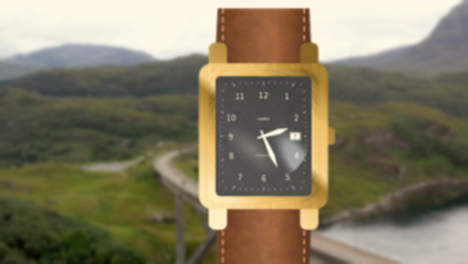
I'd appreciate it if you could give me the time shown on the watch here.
2:26
